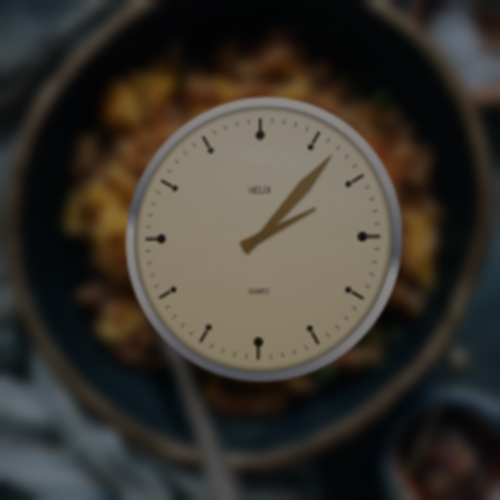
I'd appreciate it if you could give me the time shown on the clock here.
2:07
